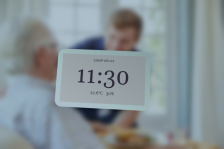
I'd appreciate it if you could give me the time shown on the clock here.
11:30
